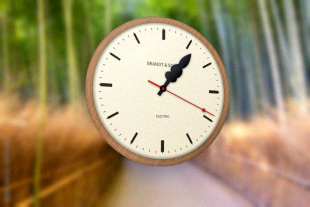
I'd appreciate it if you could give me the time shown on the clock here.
1:06:19
